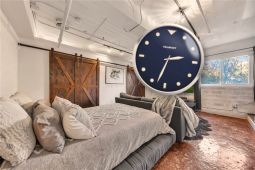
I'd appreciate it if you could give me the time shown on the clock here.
2:33
